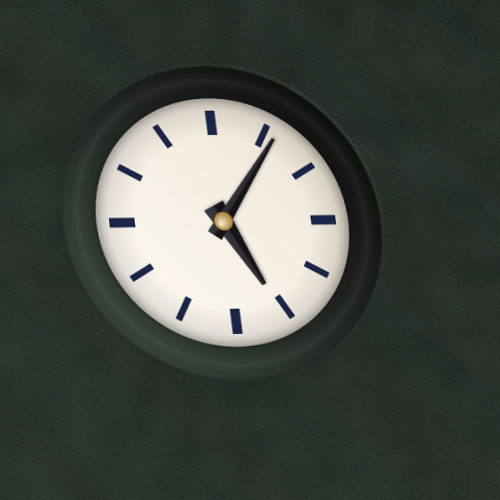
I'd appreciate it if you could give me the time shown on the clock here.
5:06
